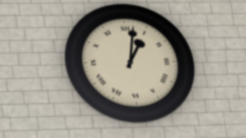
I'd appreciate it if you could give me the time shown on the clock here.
1:02
